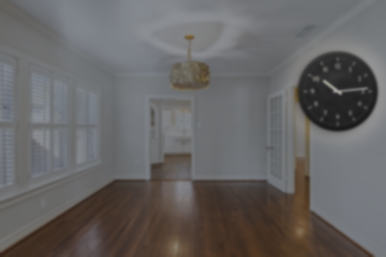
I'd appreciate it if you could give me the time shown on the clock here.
10:14
